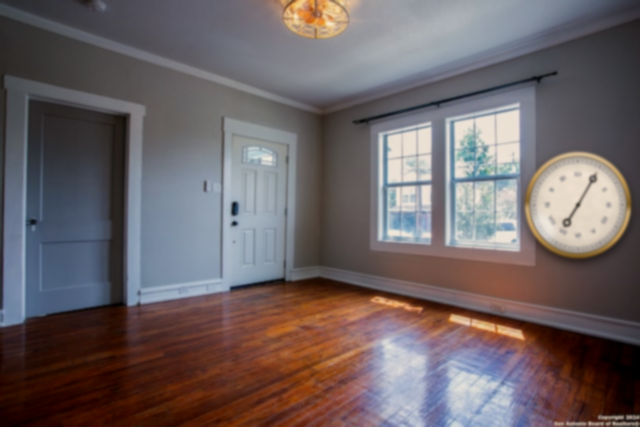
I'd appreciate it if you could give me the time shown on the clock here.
7:05
